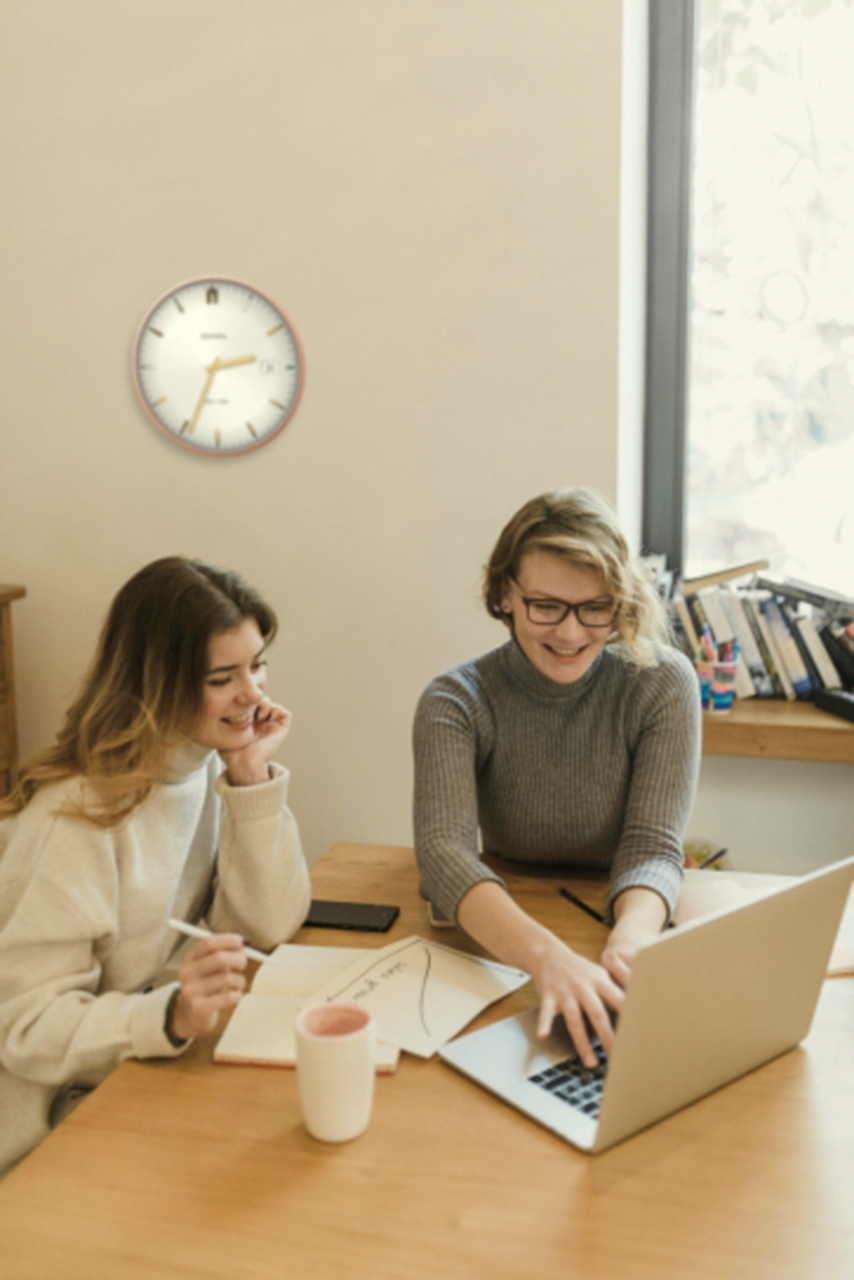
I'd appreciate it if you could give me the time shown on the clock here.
2:34
